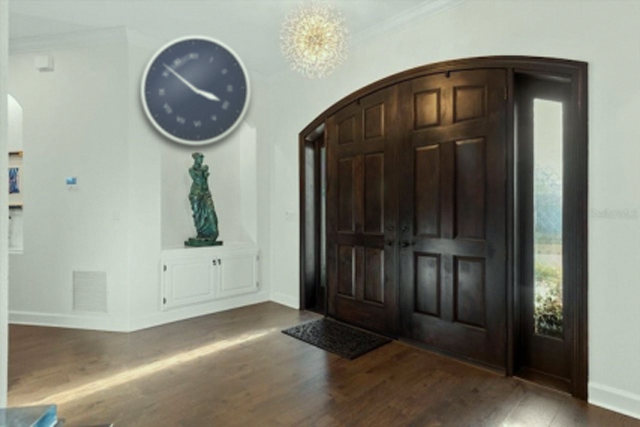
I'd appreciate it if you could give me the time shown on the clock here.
3:52
